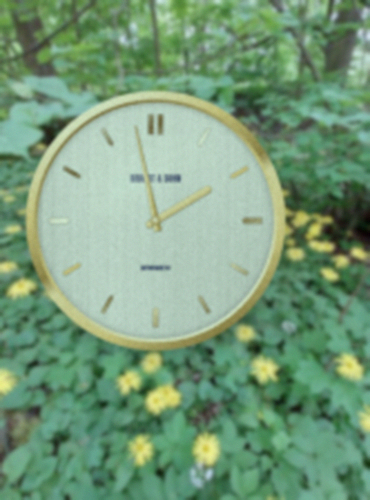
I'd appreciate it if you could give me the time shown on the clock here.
1:58
